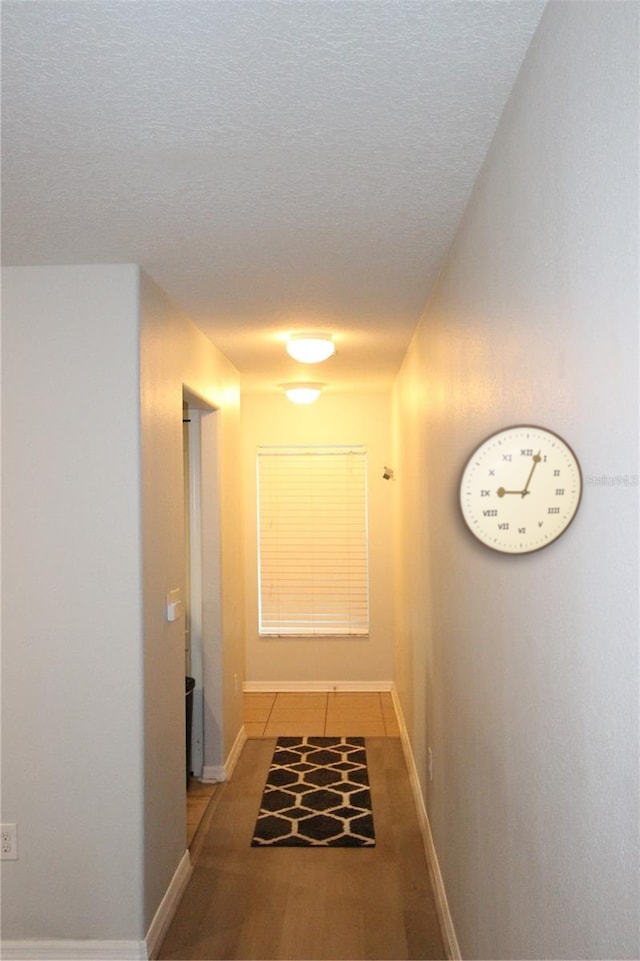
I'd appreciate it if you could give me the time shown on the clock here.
9:03
